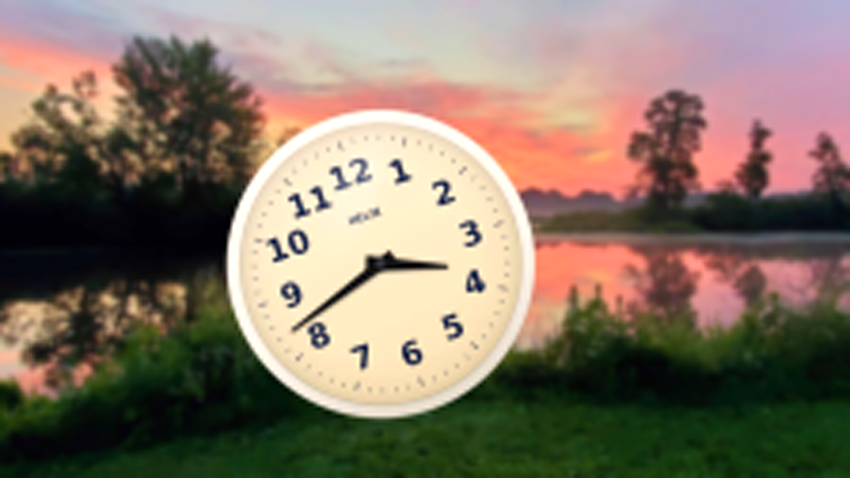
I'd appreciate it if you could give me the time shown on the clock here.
3:42
